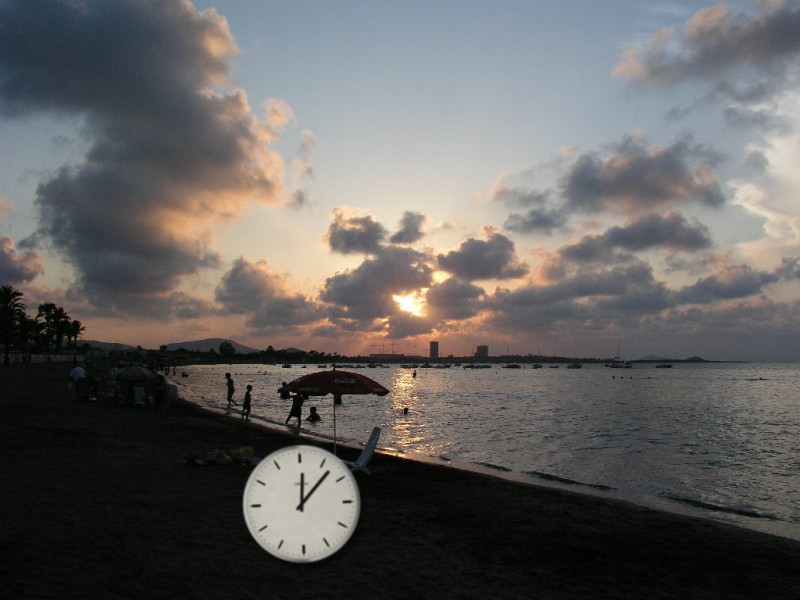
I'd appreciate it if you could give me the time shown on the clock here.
12:07
